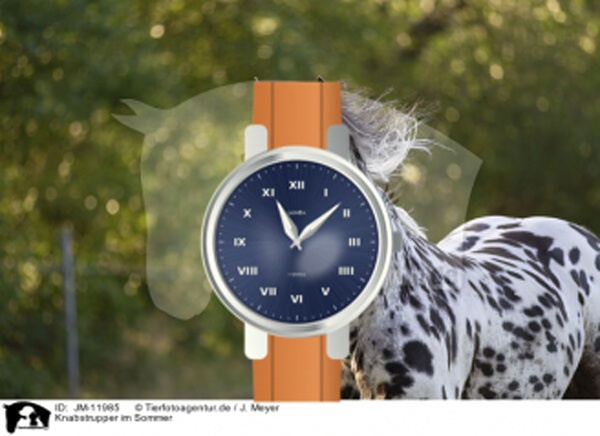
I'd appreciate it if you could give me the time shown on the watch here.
11:08
